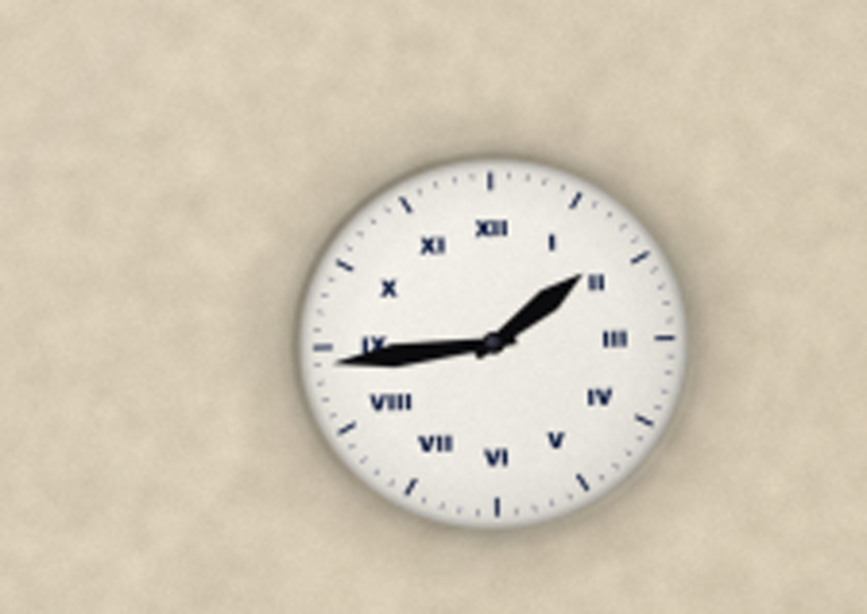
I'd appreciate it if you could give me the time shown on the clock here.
1:44
